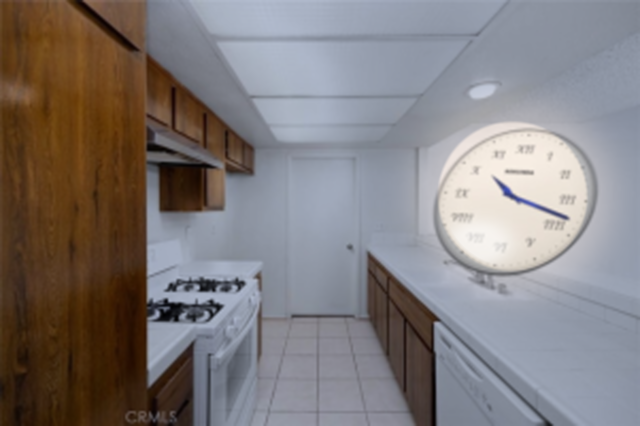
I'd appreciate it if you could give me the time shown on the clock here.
10:18
